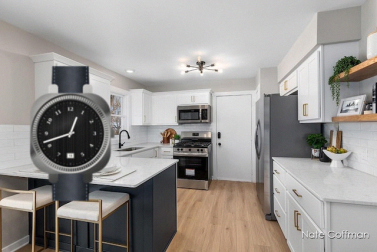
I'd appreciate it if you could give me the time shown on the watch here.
12:42
